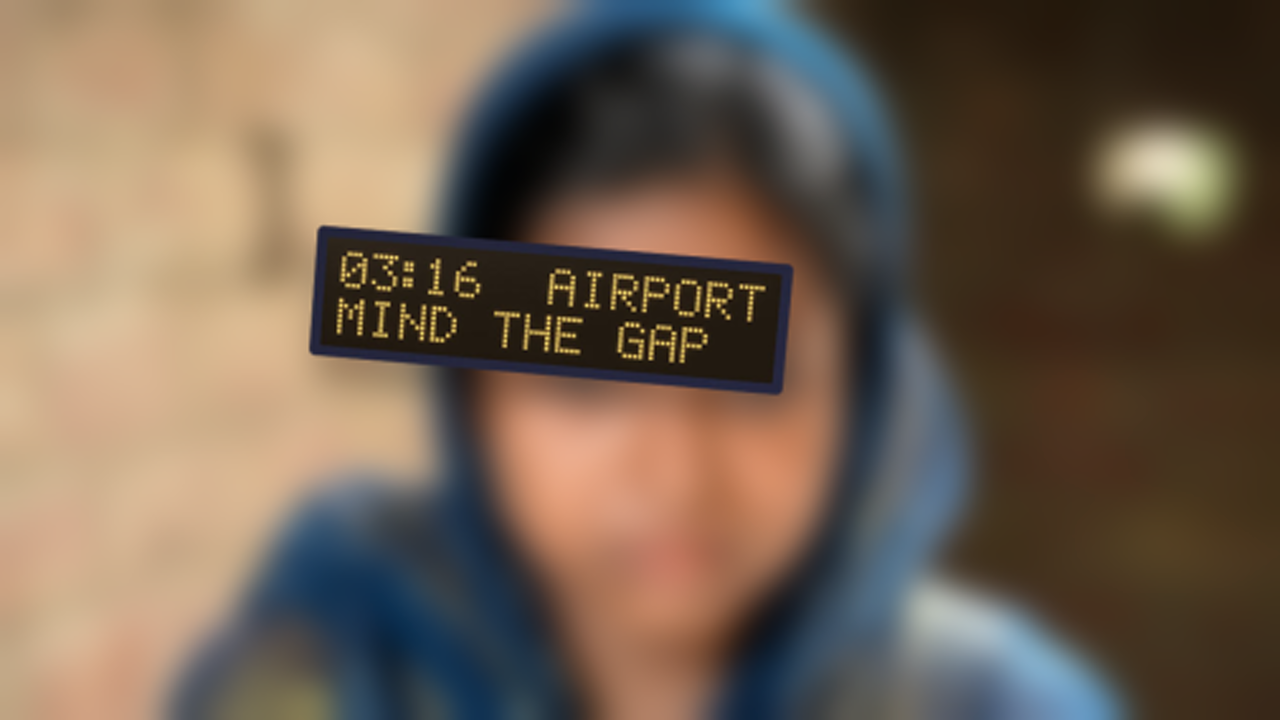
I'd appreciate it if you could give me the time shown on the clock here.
3:16
